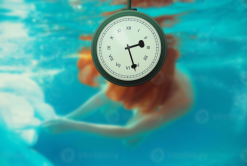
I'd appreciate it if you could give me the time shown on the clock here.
2:27
